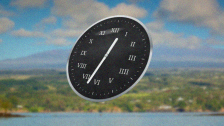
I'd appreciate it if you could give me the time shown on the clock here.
12:33
